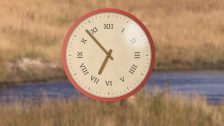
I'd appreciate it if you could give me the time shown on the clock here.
6:53
